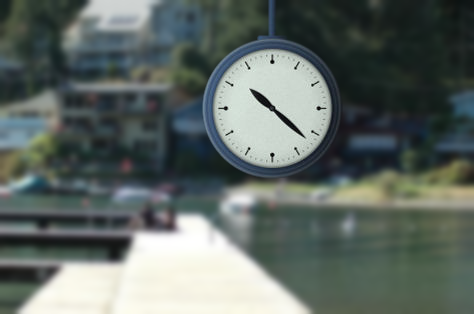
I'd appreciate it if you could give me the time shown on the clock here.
10:22
